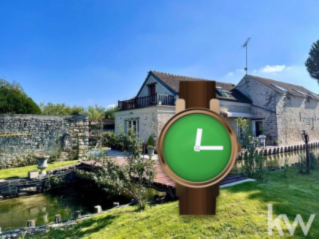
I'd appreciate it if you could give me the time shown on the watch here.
12:15
